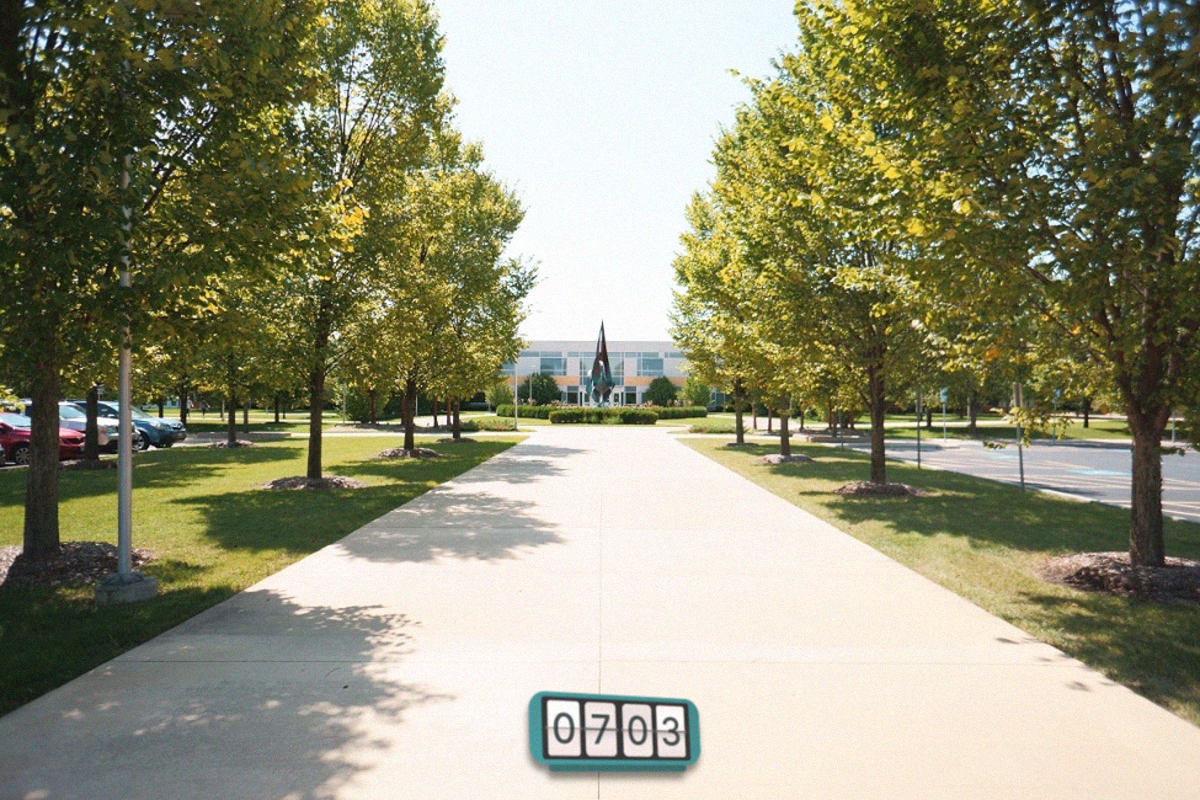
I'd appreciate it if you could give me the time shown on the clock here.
7:03
